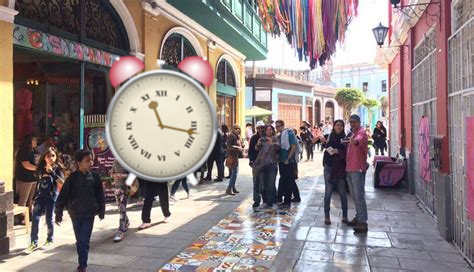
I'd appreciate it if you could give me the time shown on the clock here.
11:17
